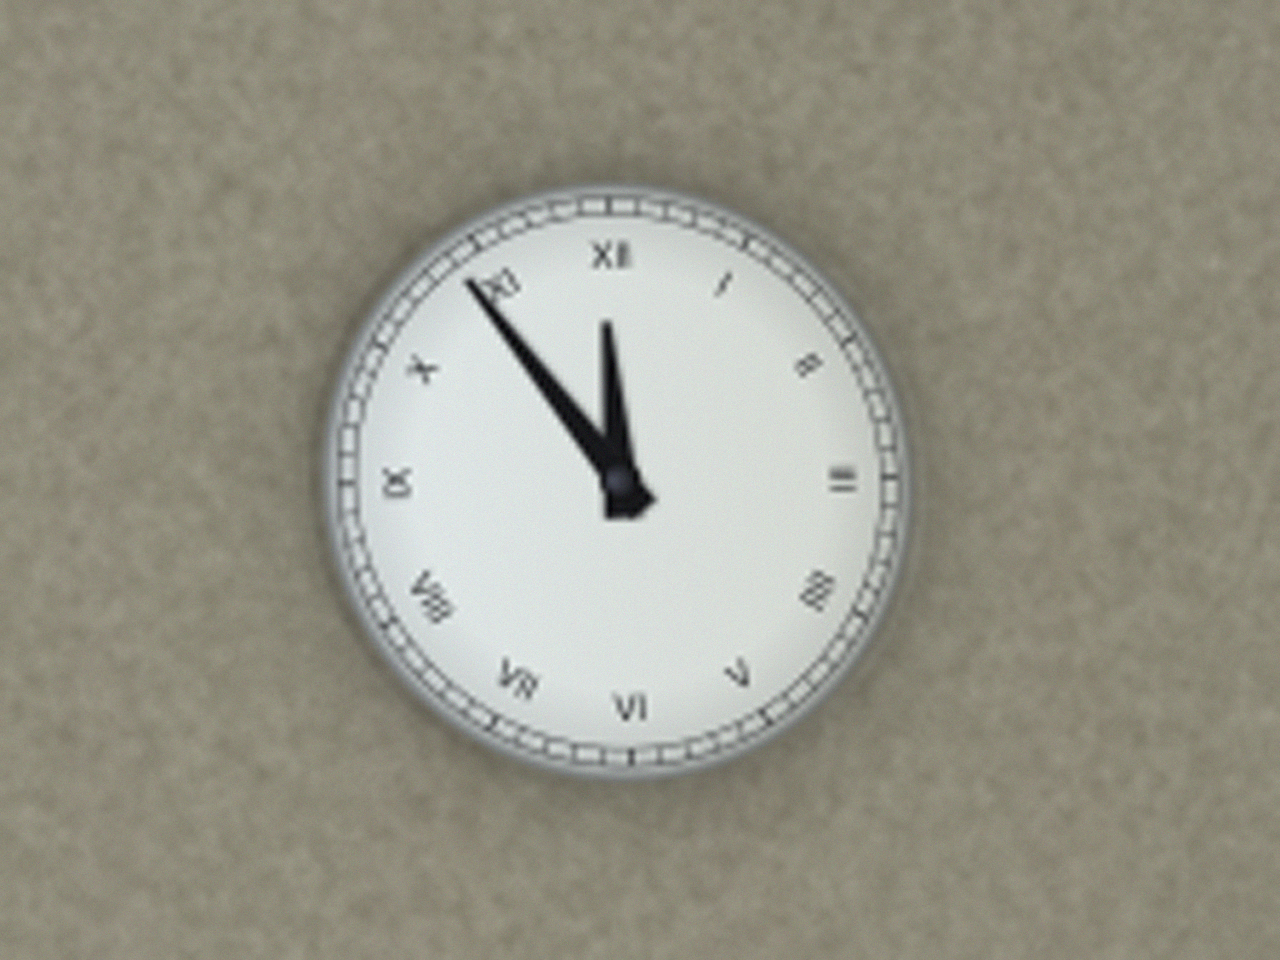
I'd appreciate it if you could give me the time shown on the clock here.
11:54
